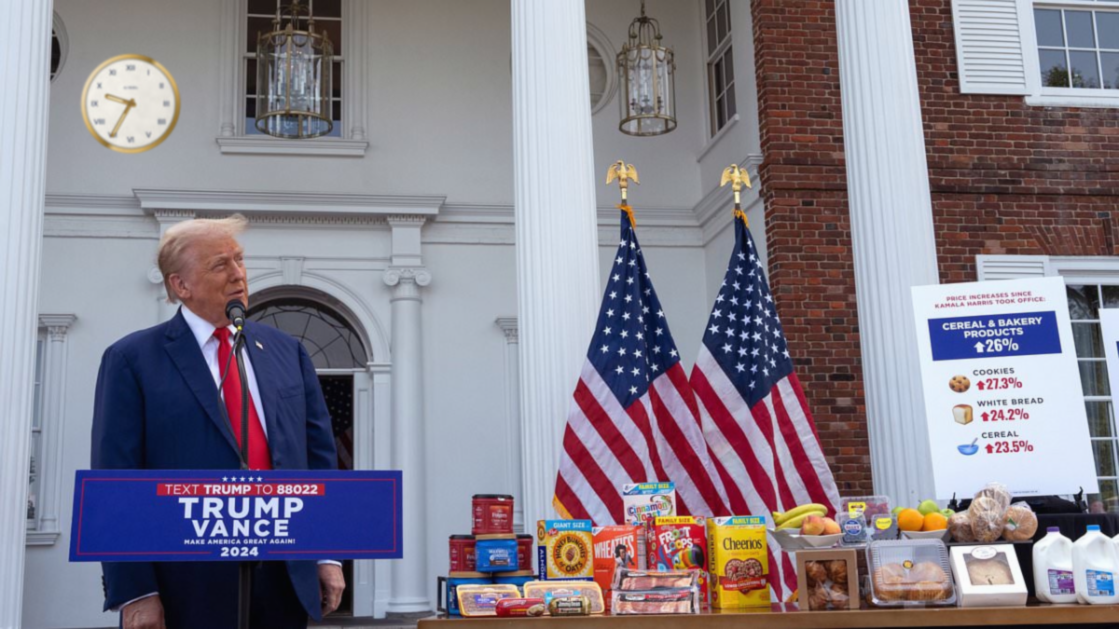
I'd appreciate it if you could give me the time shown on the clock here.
9:35
